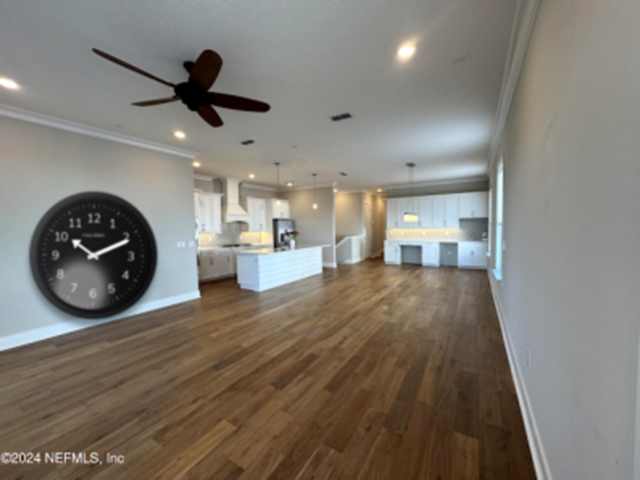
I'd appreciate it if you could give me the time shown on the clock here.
10:11
